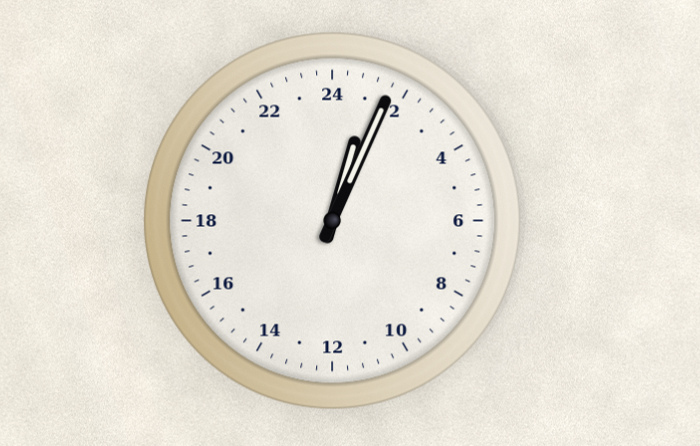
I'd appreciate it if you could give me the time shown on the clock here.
1:04
